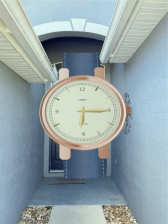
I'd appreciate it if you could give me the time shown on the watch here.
6:15
